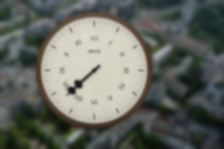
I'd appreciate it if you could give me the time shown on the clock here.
7:38
